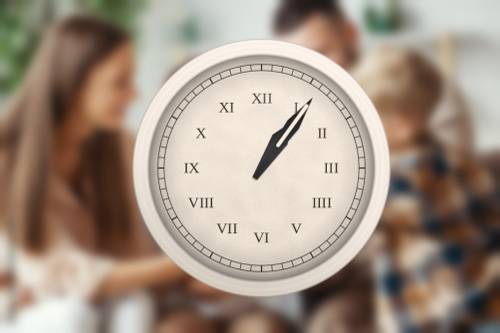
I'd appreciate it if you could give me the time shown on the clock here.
1:06
